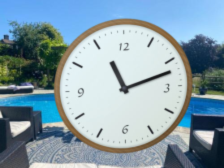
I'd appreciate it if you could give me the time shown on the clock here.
11:12
